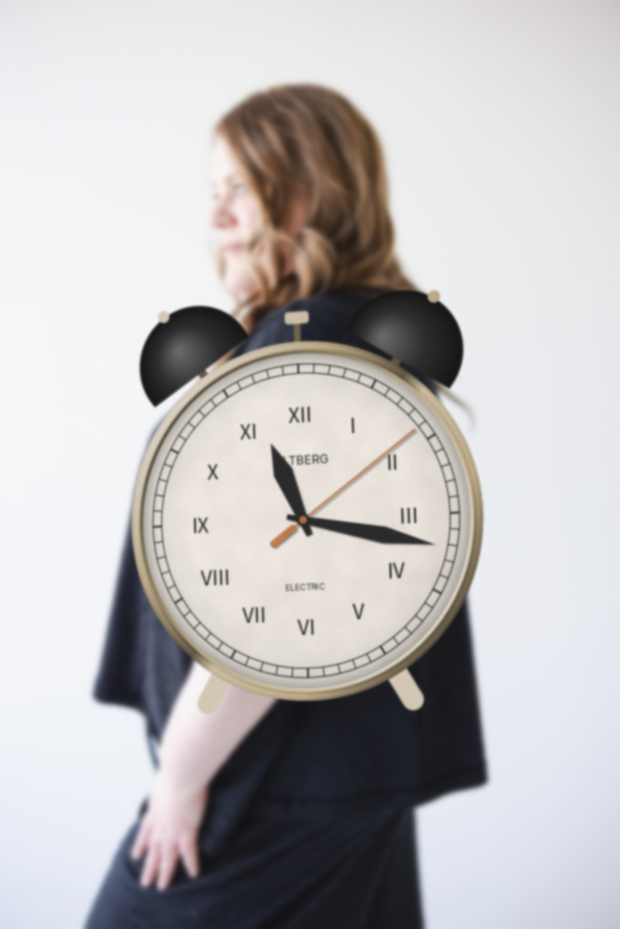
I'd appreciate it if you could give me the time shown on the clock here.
11:17:09
